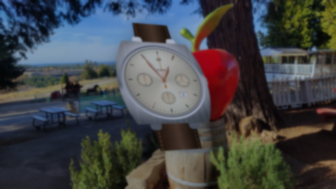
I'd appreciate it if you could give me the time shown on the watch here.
12:55
